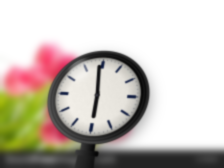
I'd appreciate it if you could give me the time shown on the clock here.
5:59
